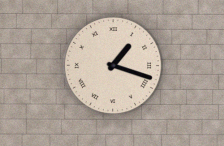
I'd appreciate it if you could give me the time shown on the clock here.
1:18
